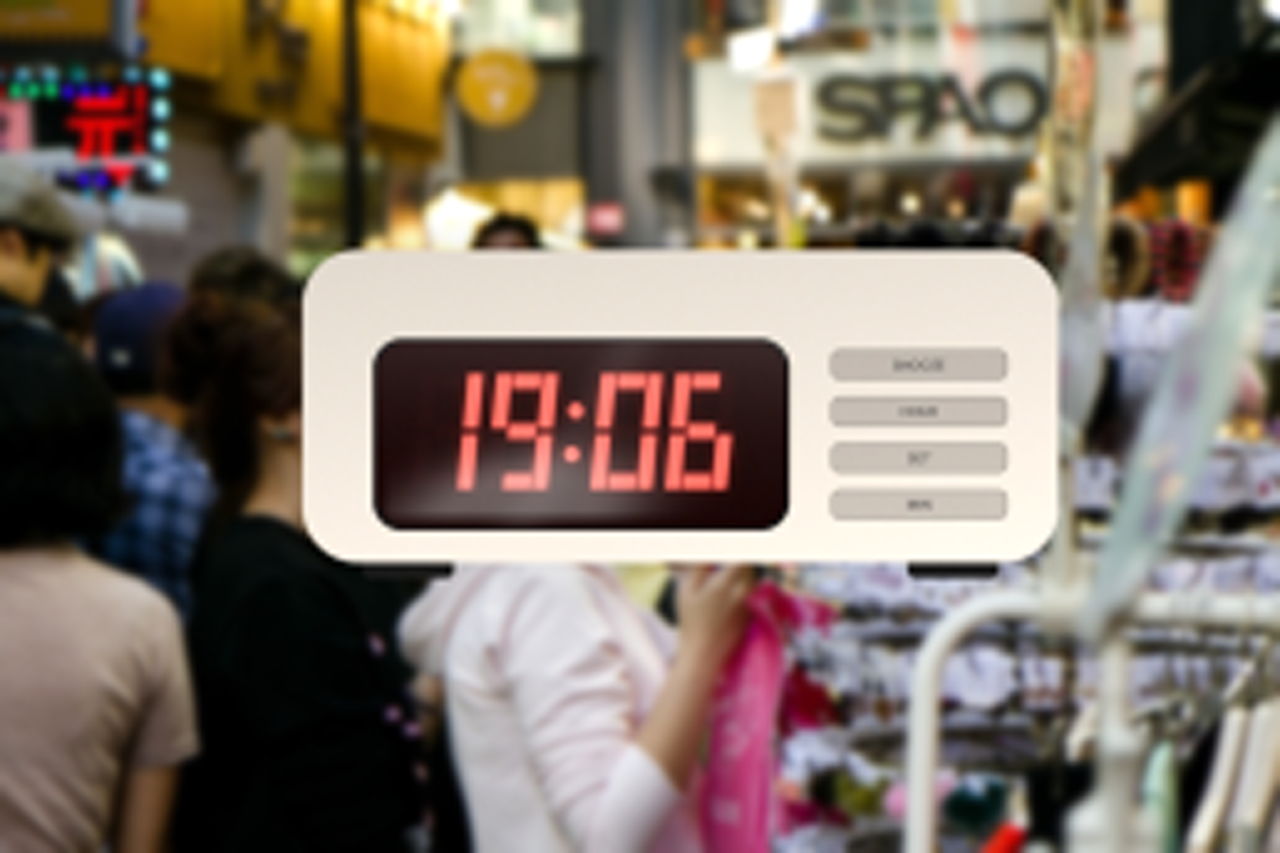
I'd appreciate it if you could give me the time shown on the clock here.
19:06
